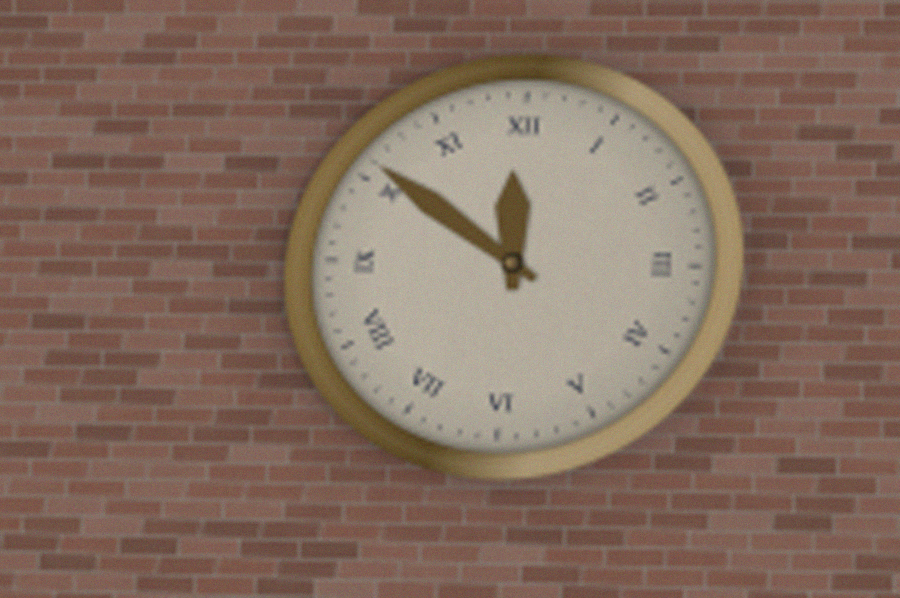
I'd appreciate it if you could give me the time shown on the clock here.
11:51
